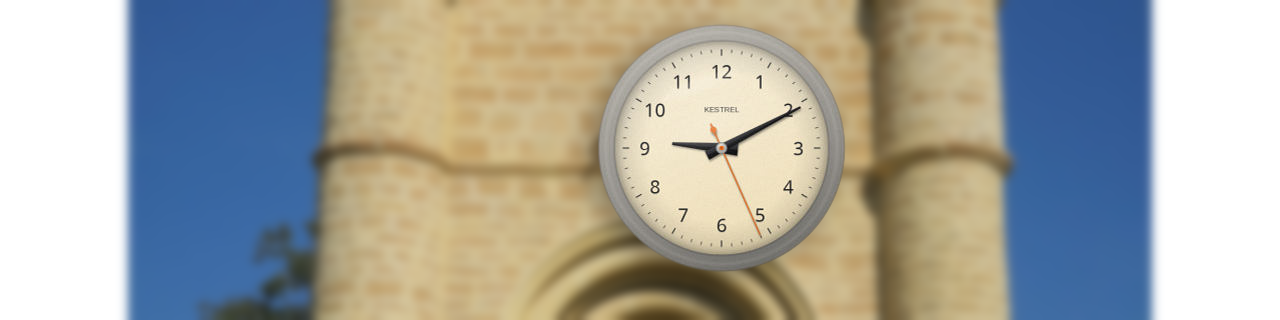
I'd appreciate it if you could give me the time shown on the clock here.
9:10:26
